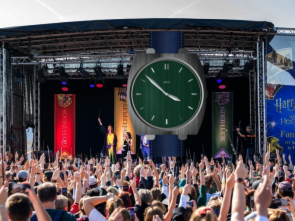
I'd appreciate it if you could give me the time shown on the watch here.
3:52
